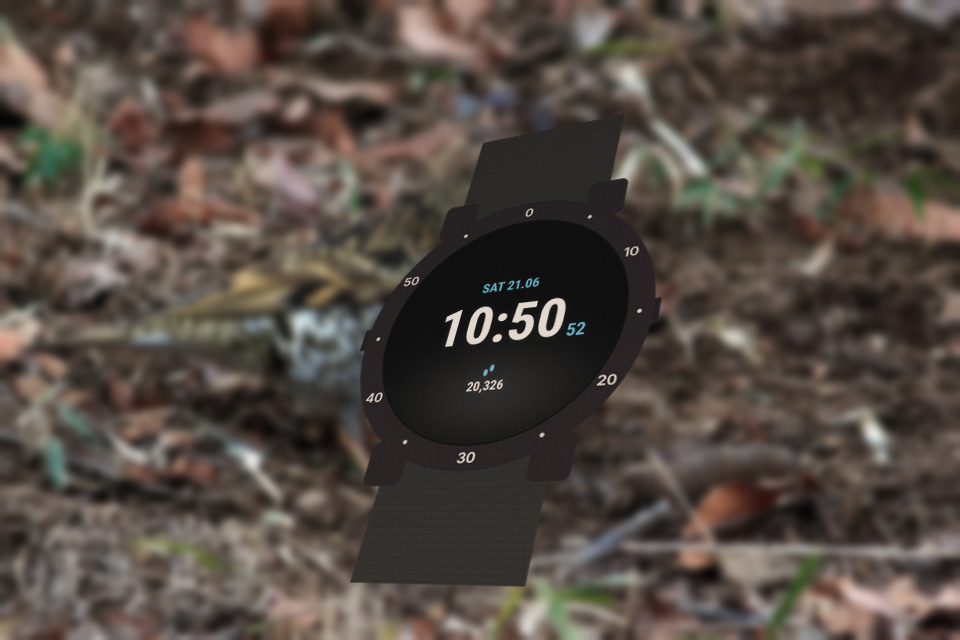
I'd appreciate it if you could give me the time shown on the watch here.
10:50:52
